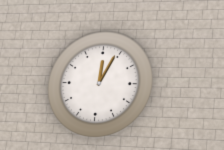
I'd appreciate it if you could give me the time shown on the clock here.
12:04
